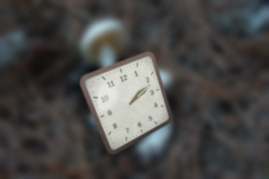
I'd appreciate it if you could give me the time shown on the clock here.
2:12
